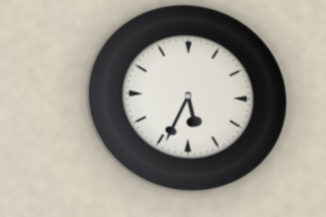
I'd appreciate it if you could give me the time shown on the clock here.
5:34
